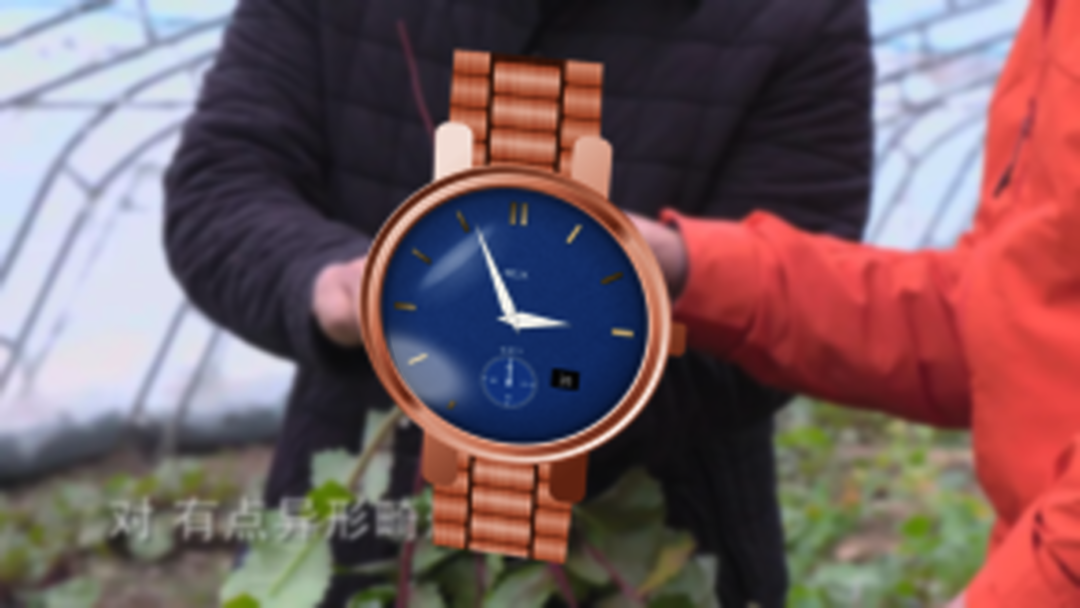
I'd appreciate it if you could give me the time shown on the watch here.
2:56
